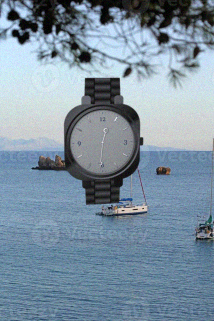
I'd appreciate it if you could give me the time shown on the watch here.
12:31
